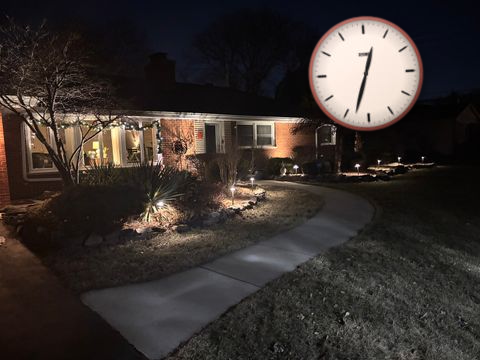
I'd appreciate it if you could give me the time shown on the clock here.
12:33
